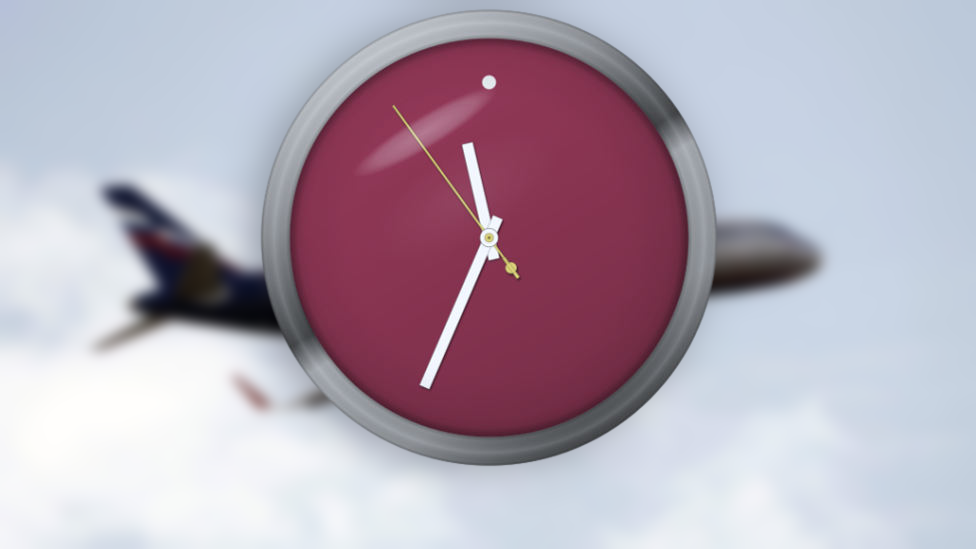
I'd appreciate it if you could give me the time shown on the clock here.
11:33:54
